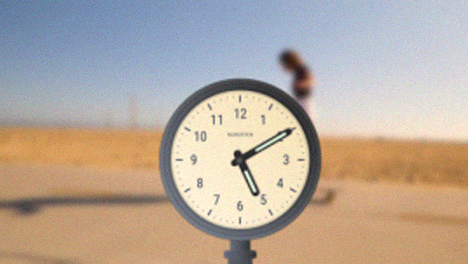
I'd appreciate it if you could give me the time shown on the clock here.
5:10
